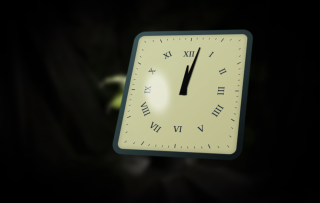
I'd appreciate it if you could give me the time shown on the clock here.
12:02
